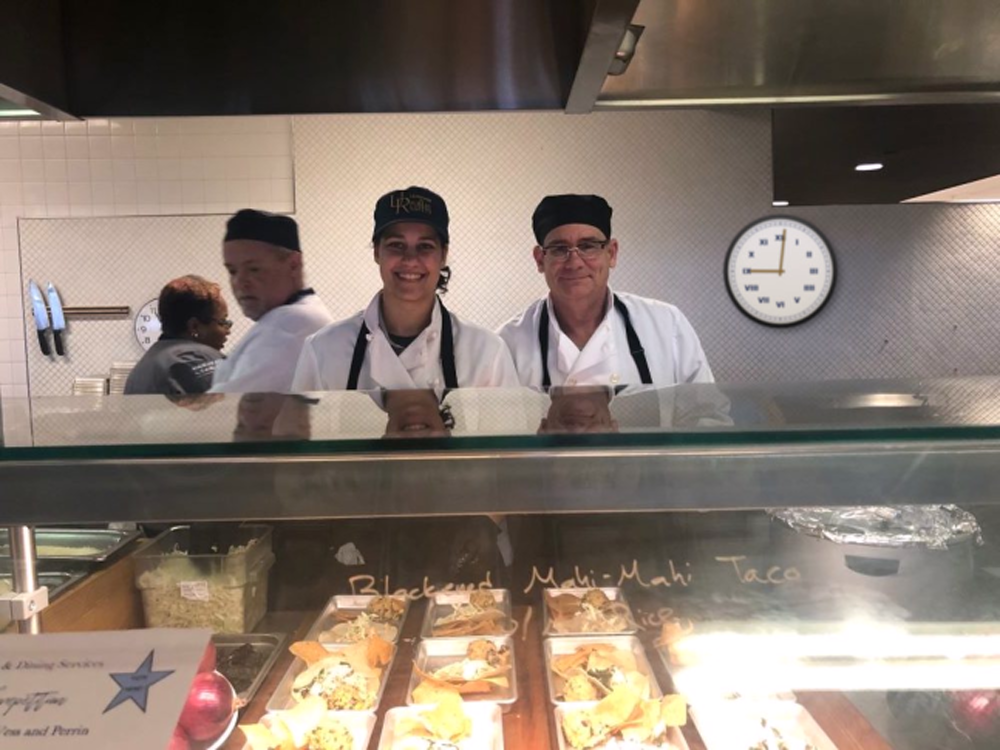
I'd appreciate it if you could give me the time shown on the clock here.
9:01
